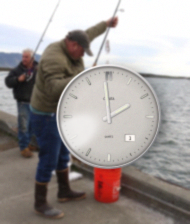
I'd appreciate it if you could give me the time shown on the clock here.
1:59
